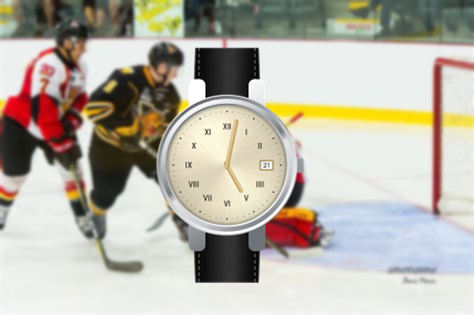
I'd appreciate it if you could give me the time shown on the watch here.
5:02
